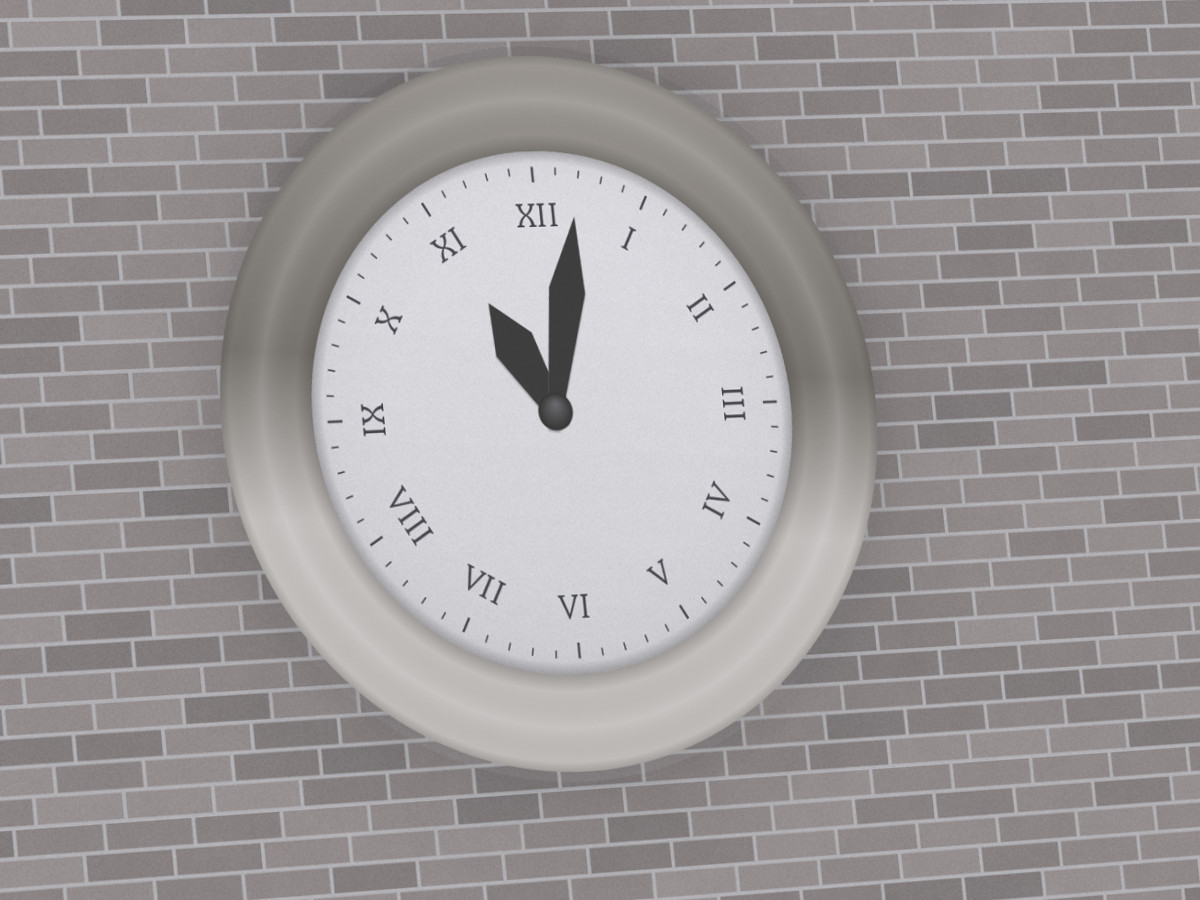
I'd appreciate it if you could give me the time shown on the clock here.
11:02
